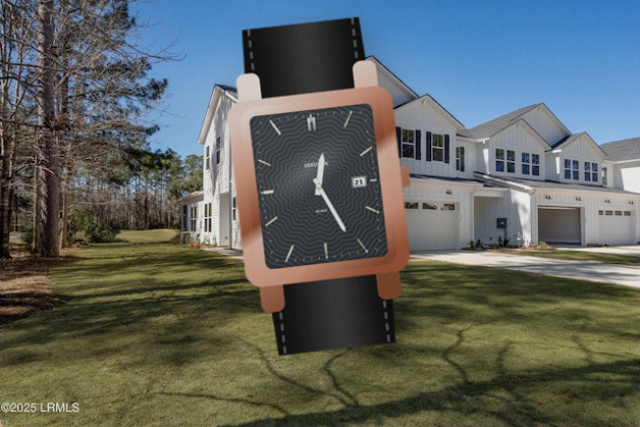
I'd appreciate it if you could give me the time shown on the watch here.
12:26
